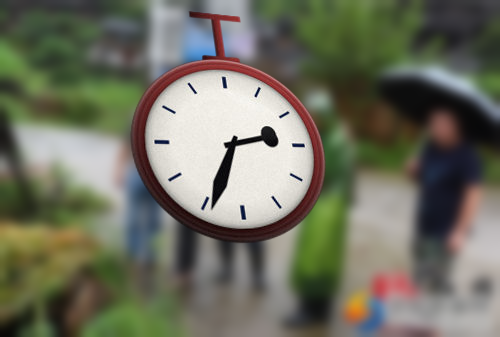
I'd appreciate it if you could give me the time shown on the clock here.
2:34
